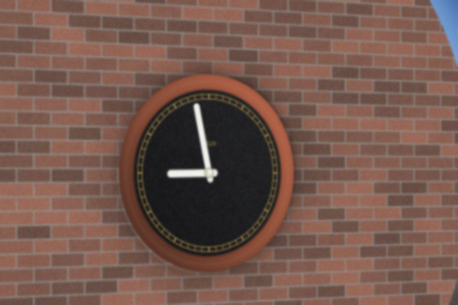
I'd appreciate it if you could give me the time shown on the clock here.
8:58
